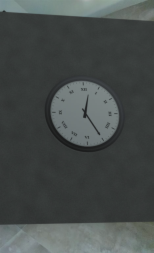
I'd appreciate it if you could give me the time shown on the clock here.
12:25
